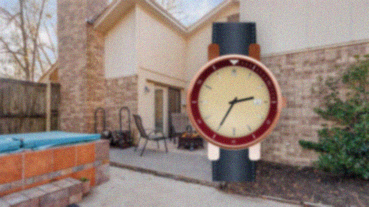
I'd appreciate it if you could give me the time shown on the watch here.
2:35
